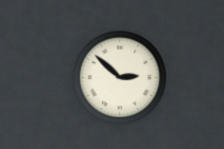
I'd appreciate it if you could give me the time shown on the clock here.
2:52
